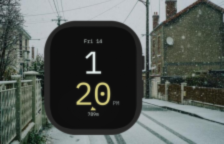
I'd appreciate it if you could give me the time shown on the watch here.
1:20
